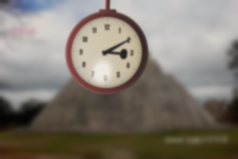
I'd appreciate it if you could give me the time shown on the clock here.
3:10
